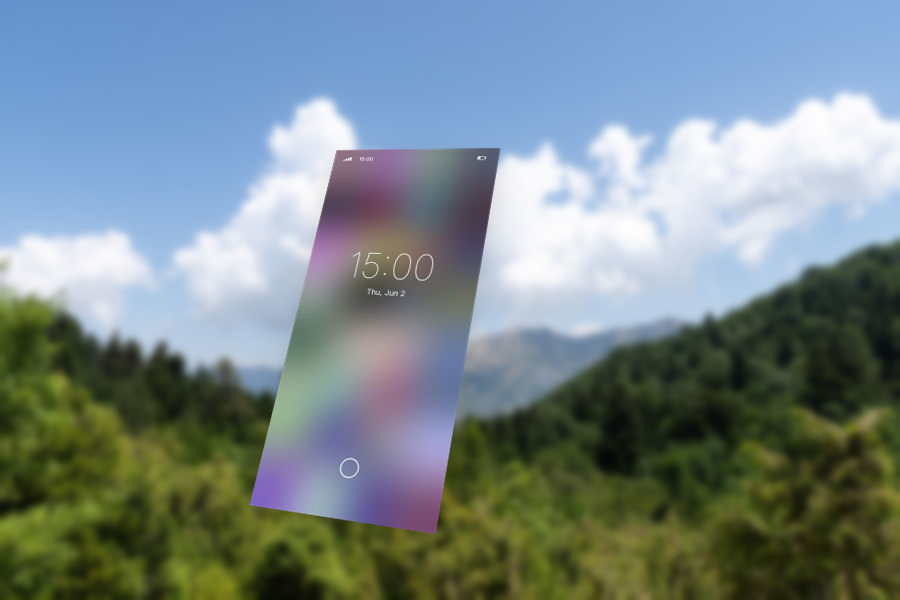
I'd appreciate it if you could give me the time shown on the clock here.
15:00
